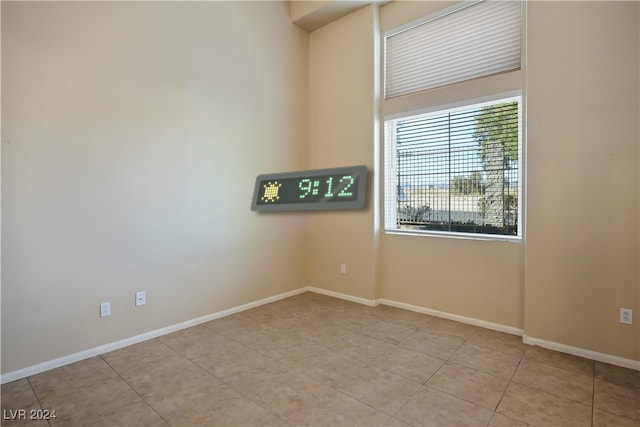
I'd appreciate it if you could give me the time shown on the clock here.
9:12
